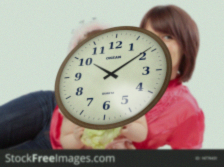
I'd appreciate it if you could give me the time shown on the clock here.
10:09
